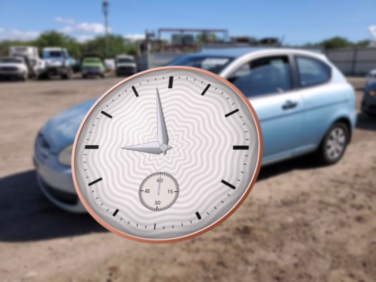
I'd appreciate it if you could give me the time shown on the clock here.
8:58
